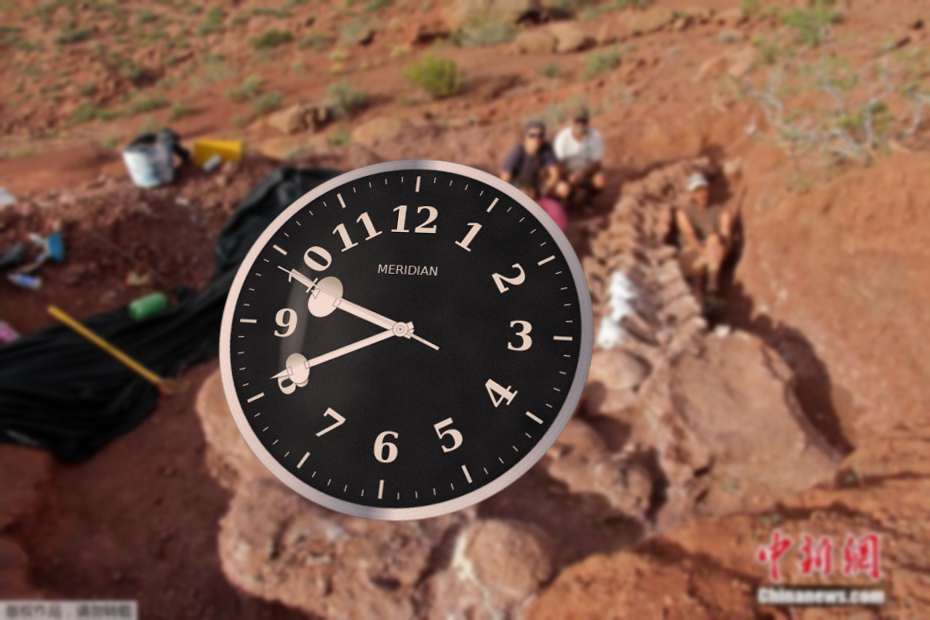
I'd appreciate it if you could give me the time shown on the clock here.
9:40:49
